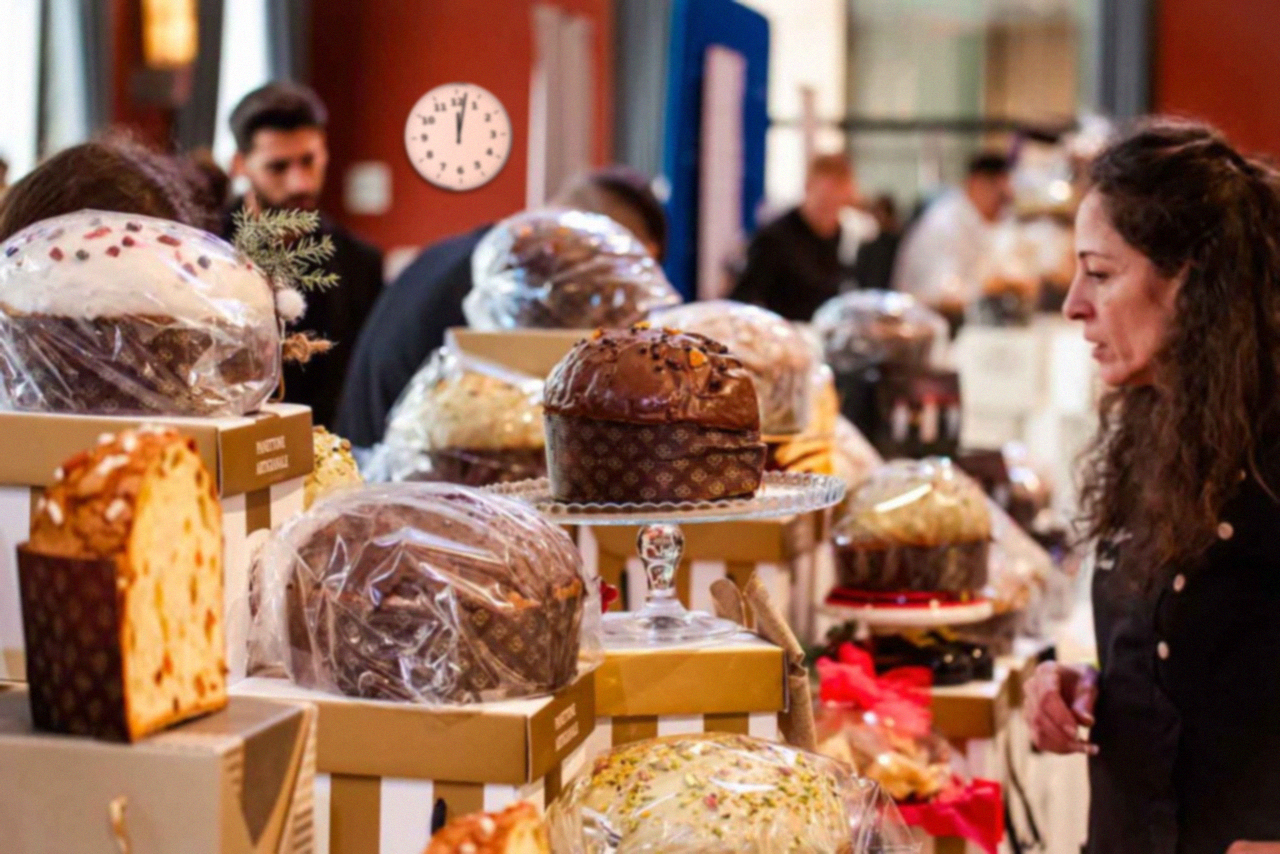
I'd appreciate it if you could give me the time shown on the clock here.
12:02
